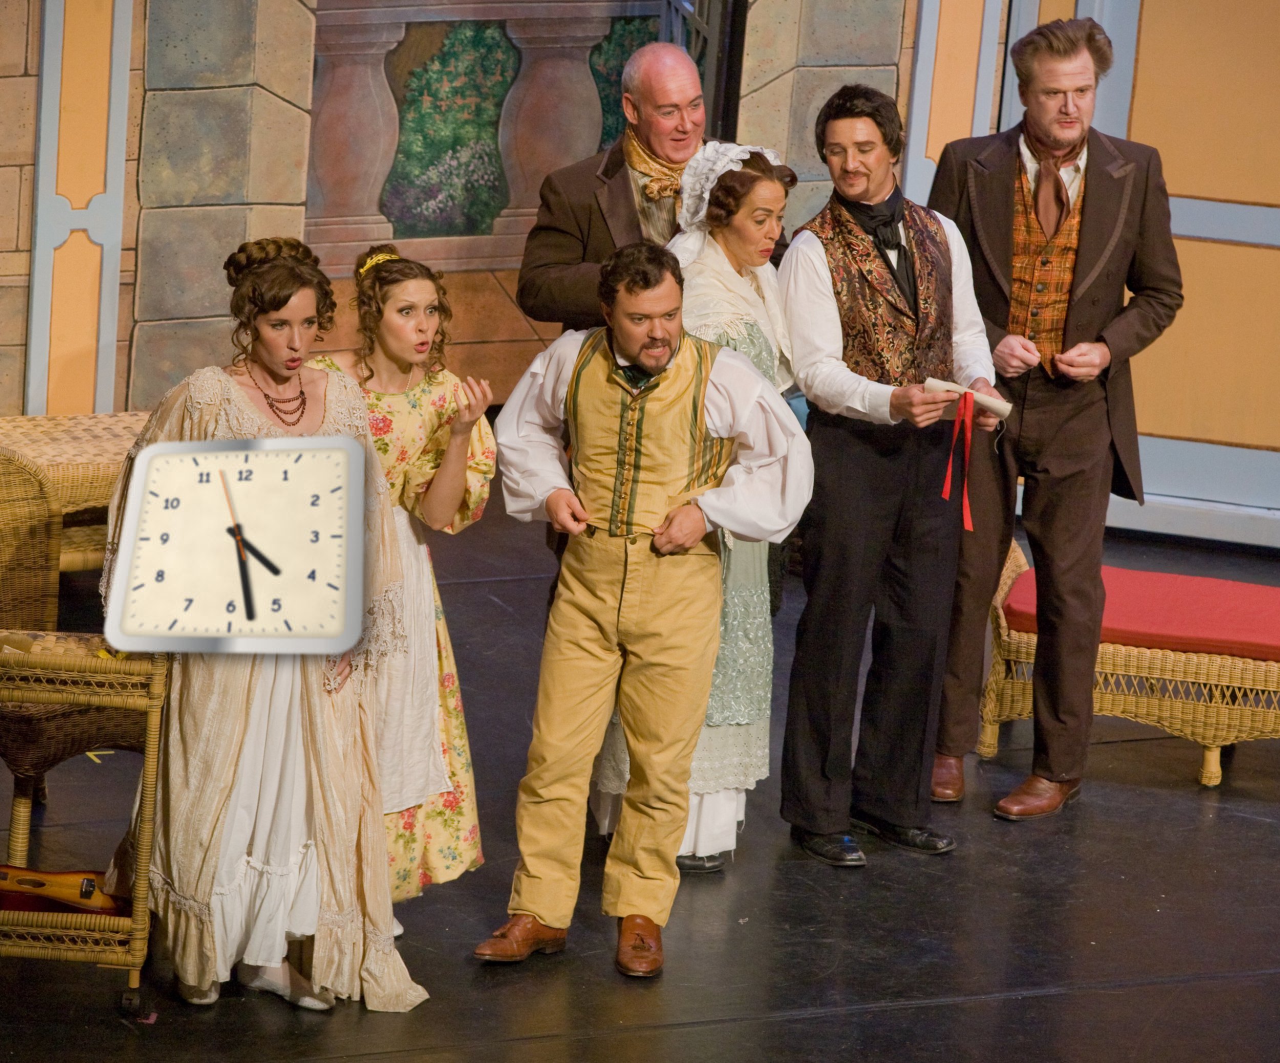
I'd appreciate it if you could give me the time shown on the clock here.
4:27:57
